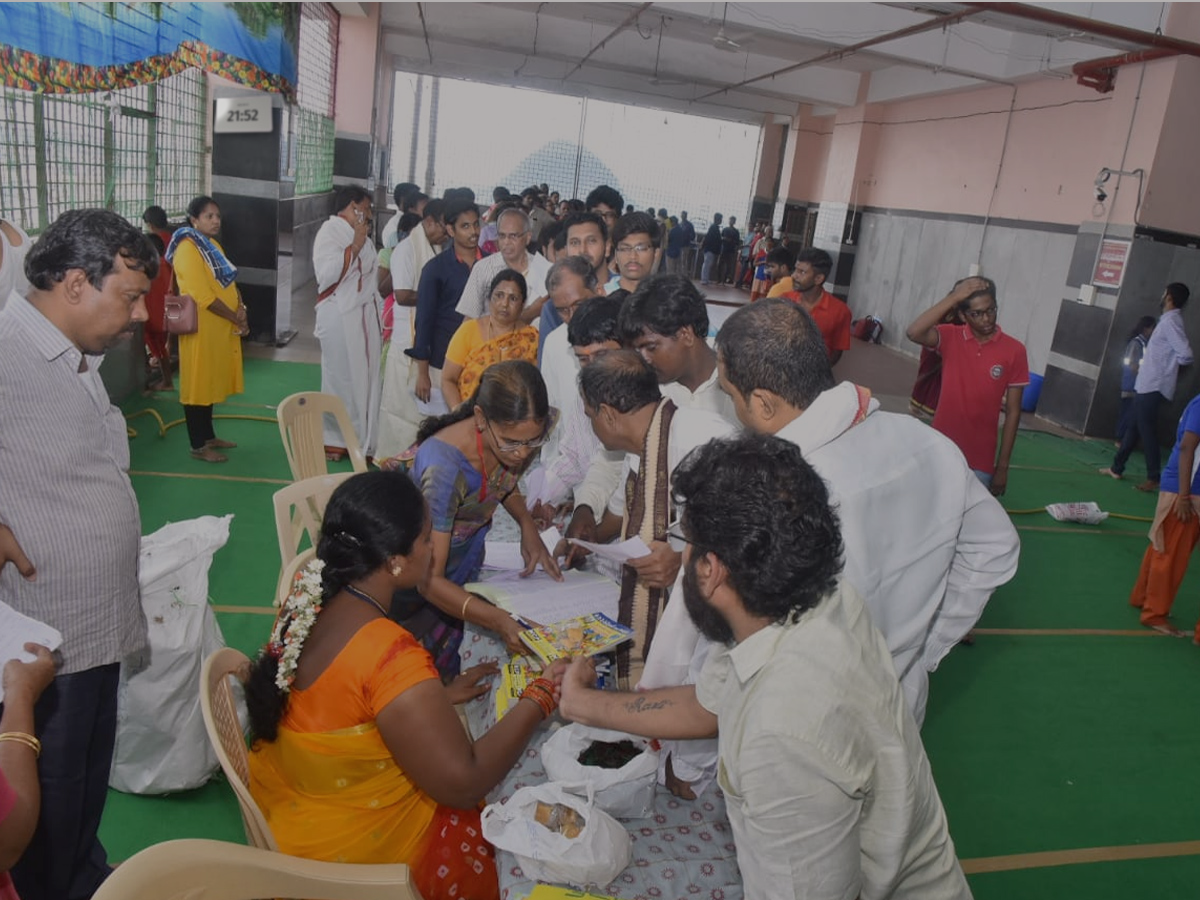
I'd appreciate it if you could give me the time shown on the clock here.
21:52
